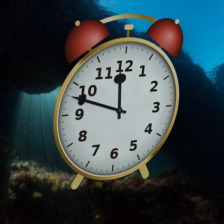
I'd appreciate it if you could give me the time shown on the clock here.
11:48
